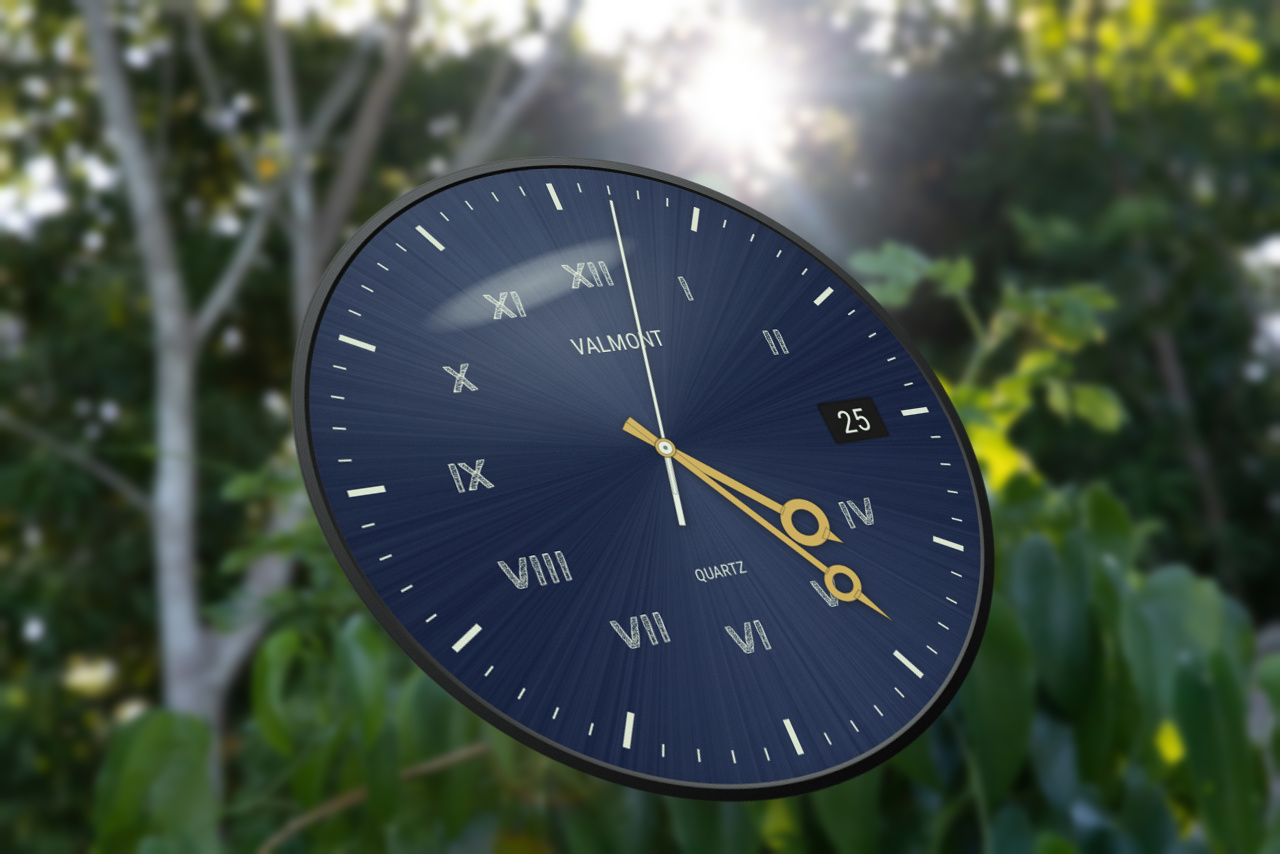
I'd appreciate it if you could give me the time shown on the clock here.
4:24:02
